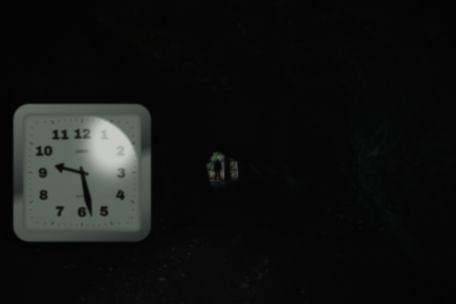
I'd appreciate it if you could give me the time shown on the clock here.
9:28
